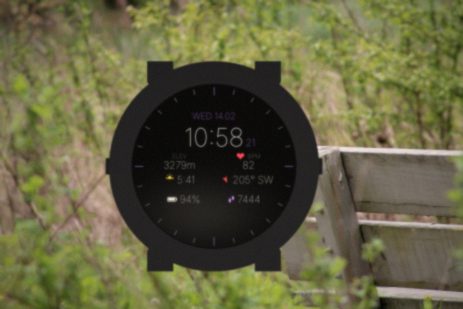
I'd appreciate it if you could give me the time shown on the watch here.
10:58:21
